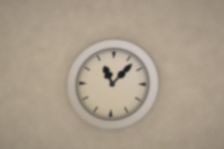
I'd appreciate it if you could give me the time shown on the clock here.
11:07
